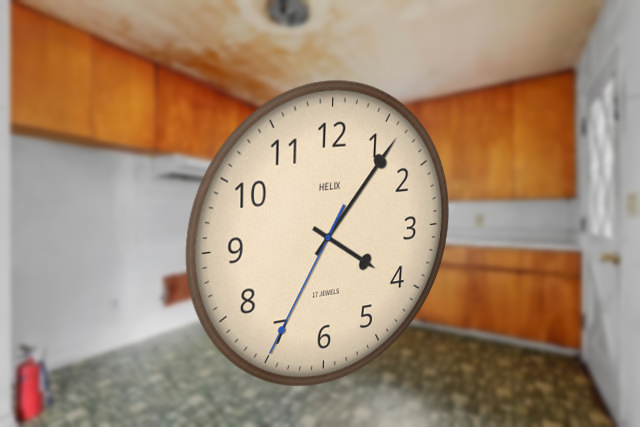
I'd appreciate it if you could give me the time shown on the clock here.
4:06:35
